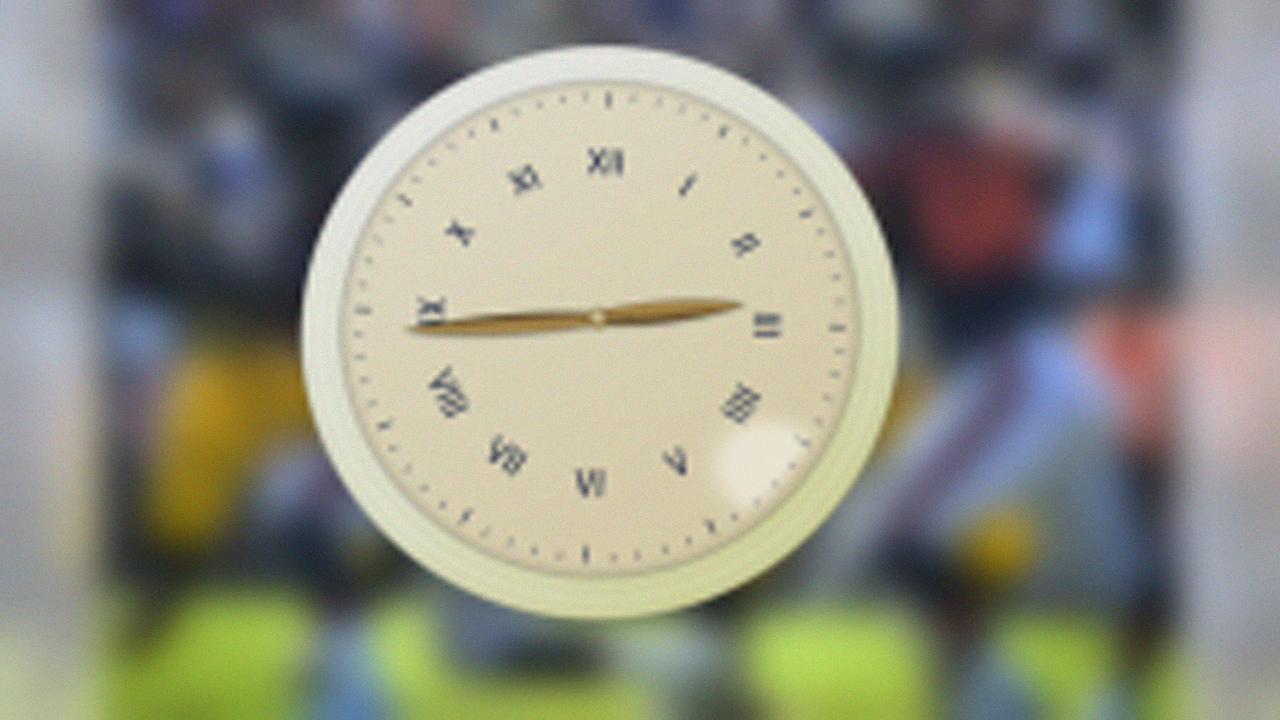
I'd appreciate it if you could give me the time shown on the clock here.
2:44
